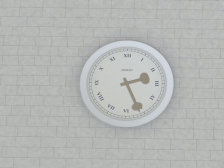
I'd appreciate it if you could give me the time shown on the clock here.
2:26
